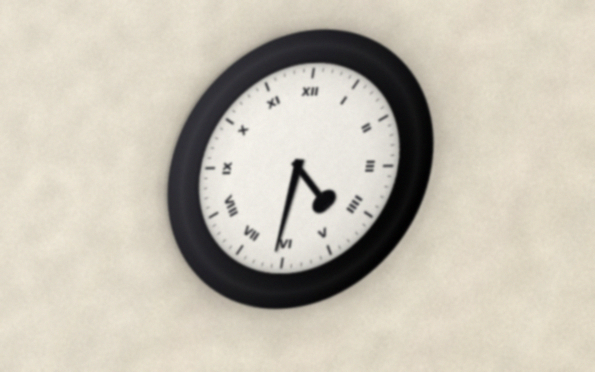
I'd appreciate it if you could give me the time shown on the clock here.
4:31
